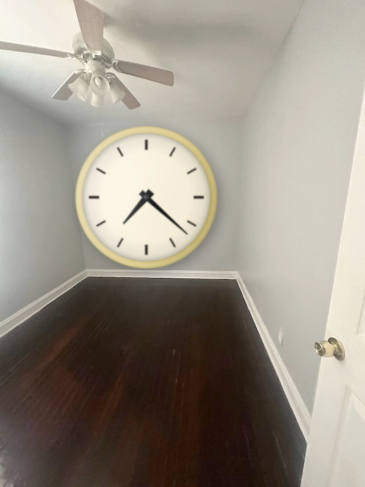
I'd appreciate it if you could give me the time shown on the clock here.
7:22
